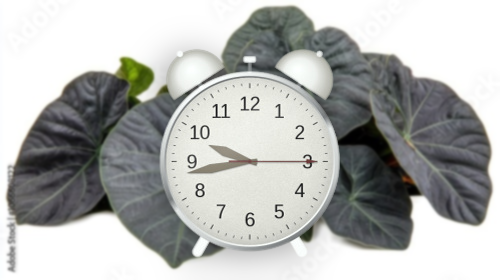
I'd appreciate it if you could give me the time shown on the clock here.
9:43:15
